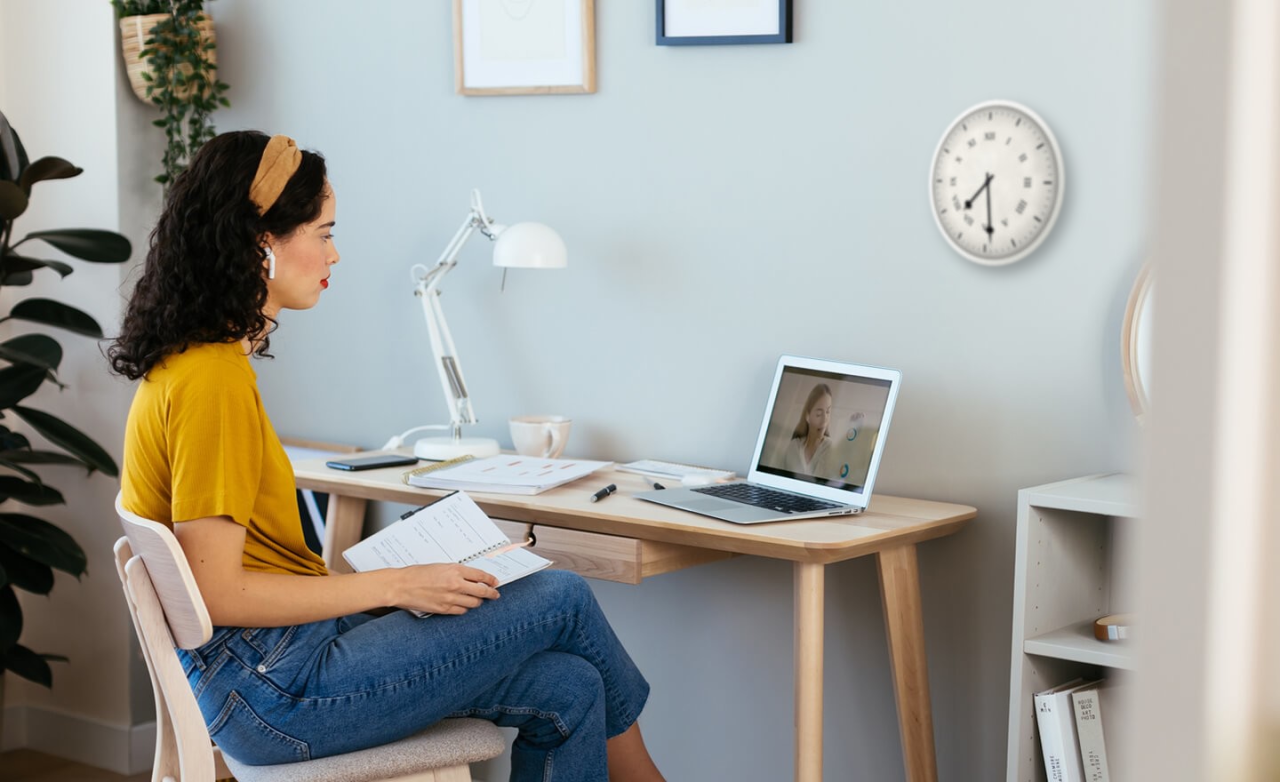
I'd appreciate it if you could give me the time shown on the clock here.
7:29
